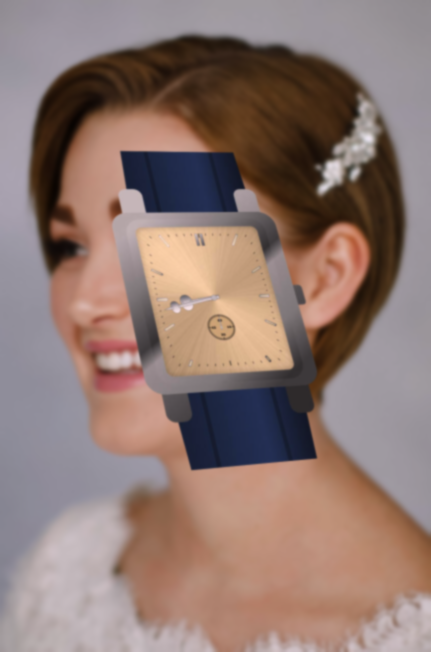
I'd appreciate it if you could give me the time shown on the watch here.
8:43
